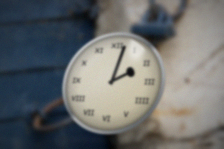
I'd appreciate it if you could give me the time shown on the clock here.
2:02
